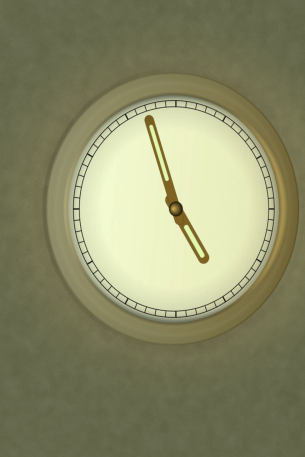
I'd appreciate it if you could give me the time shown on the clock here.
4:57
